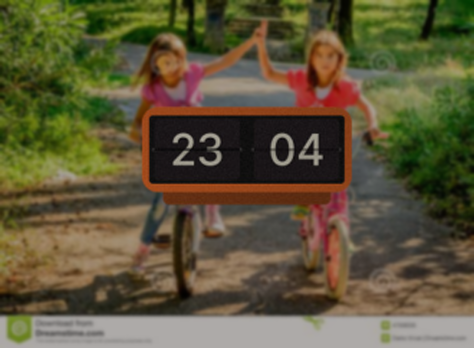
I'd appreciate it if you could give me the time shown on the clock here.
23:04
